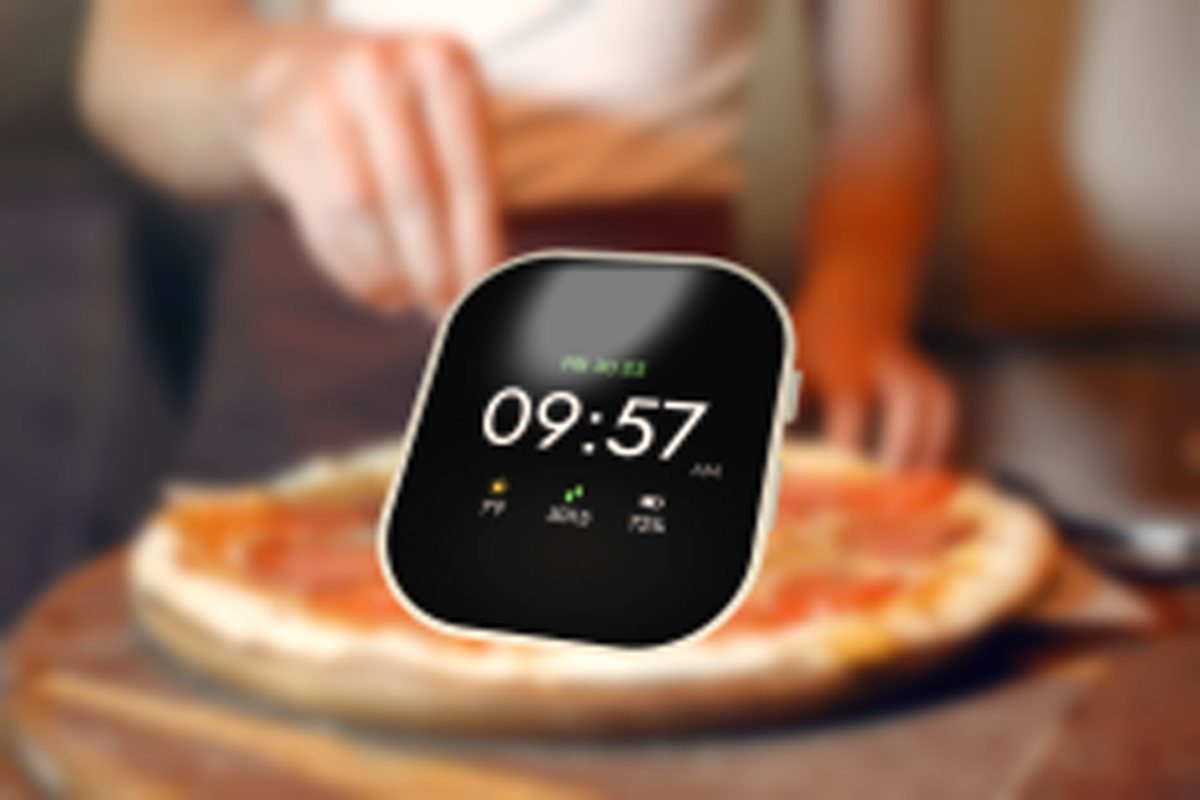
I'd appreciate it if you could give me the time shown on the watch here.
9:57
